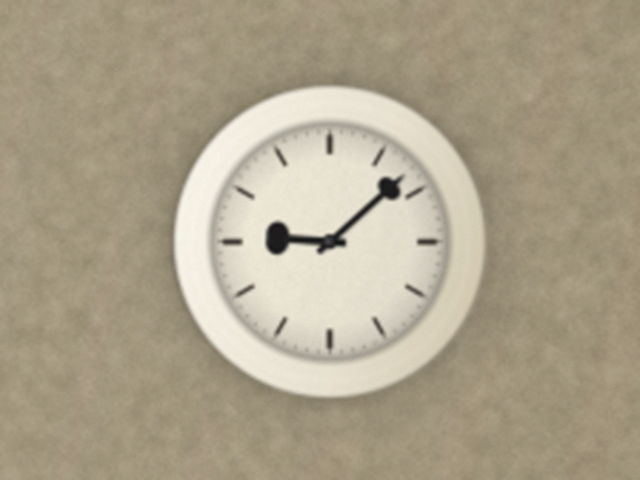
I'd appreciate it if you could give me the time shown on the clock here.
9:08
